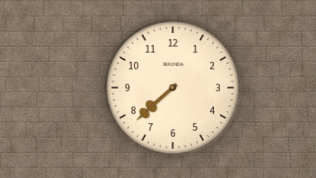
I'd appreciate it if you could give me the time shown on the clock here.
7:38
